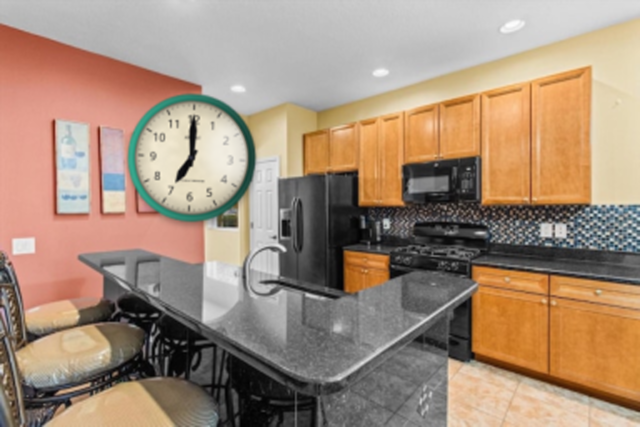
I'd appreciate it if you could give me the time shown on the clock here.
7:00
